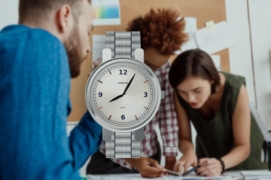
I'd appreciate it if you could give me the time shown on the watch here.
8:05
